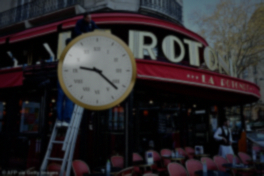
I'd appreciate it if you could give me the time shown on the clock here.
9:22
